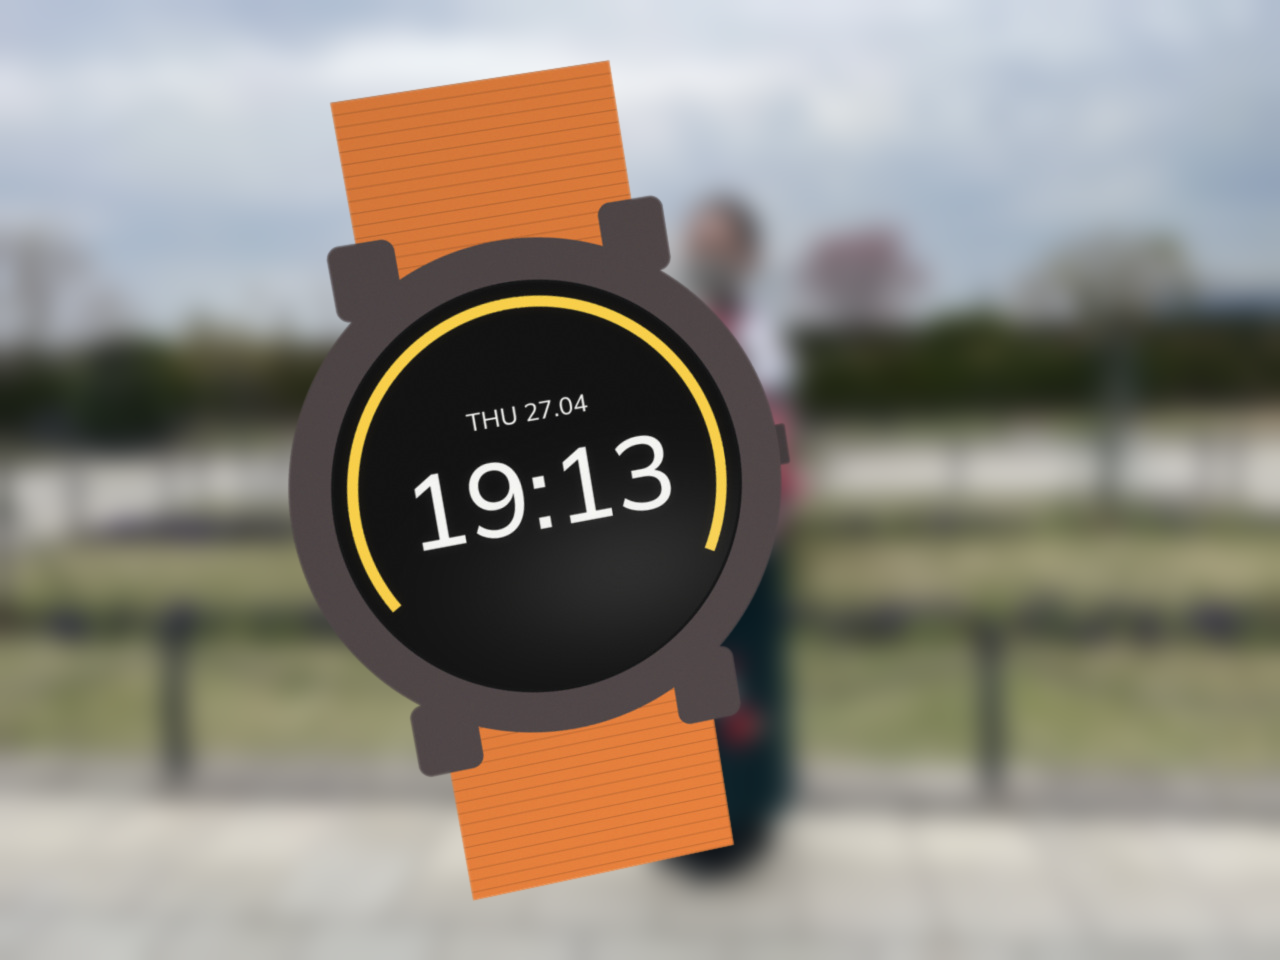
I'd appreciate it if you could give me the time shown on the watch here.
19:13
